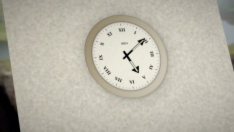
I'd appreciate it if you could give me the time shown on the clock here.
5:09
